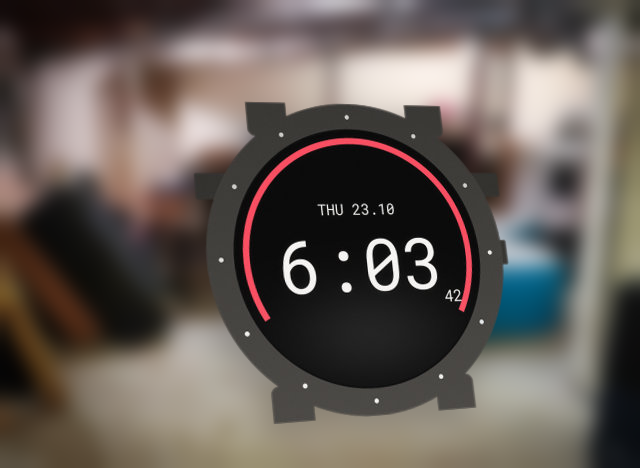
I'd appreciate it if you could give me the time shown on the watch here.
6:03:42
